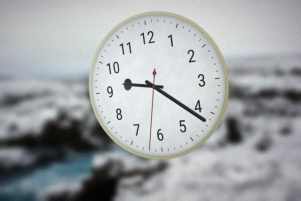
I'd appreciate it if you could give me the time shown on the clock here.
9:21:32
